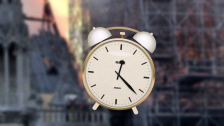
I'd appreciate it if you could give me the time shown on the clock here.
12:22
